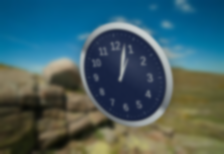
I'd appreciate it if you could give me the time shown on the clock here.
1:03
